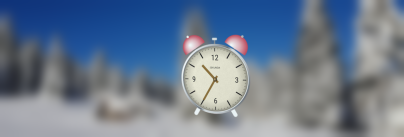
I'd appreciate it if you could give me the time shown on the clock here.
10:35
